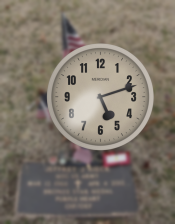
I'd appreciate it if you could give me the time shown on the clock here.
5:12
